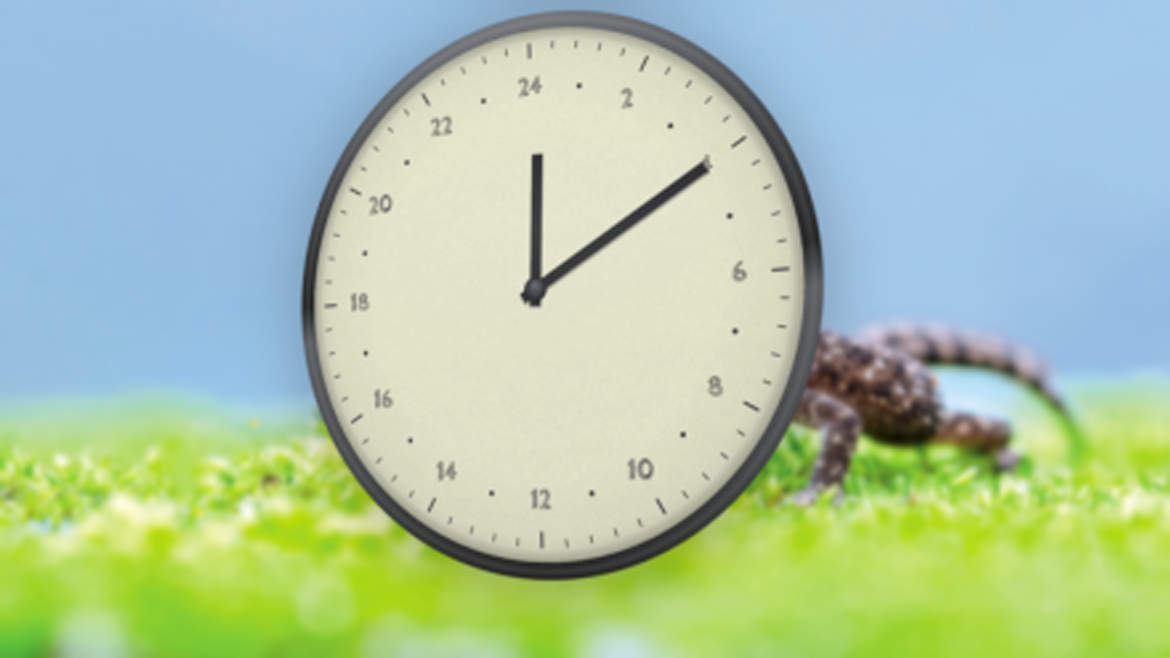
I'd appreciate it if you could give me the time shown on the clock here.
0:10
